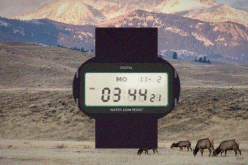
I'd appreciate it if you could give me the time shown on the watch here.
3:44:21
